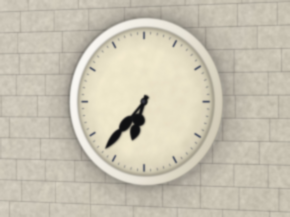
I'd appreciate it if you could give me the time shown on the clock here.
6:37
